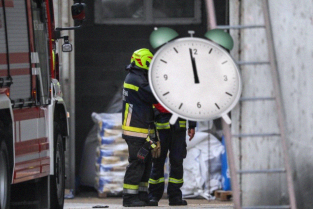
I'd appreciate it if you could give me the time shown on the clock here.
11:59
